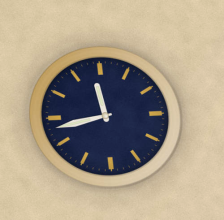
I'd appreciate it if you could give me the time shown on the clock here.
11:43
